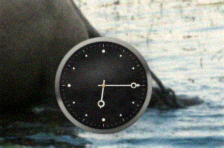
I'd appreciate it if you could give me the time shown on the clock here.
6:15
